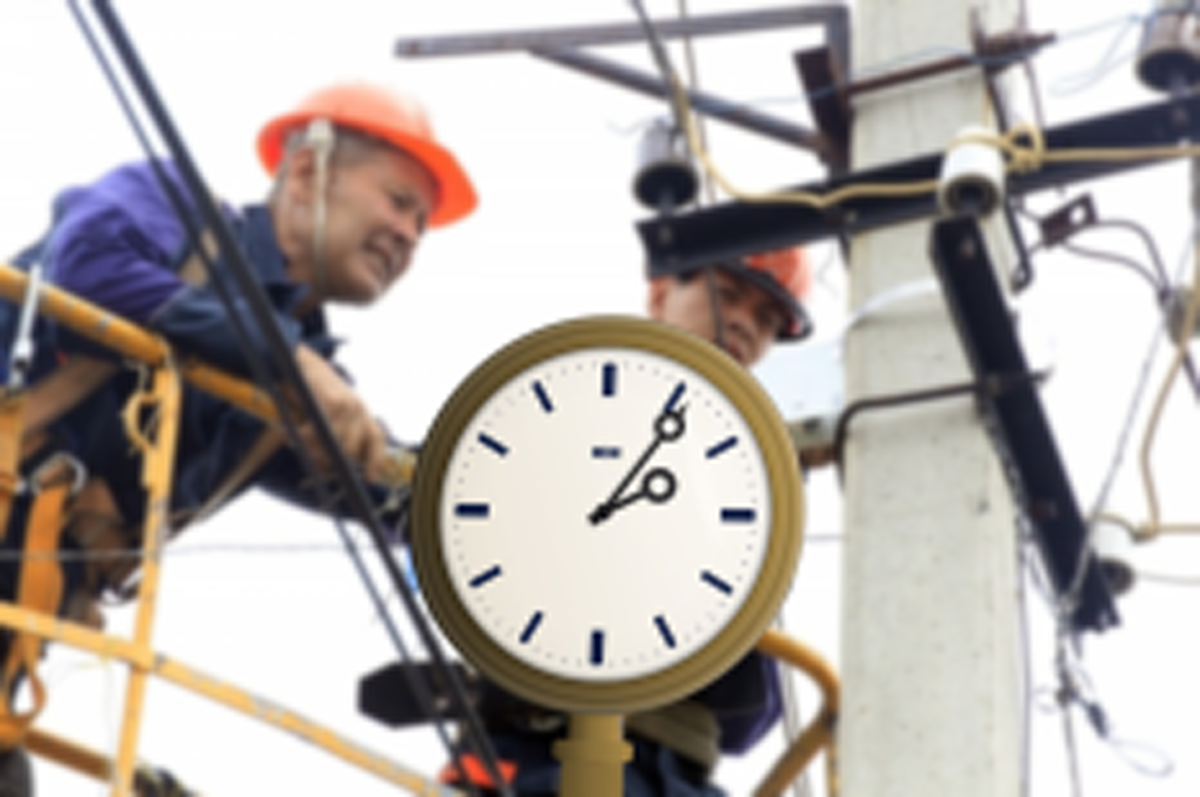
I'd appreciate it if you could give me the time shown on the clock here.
2:06
